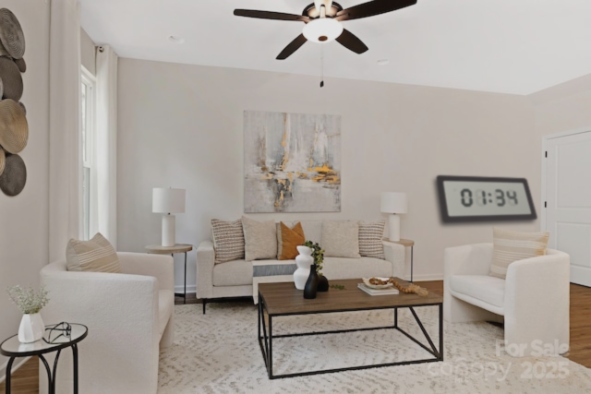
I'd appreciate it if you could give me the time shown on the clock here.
1:34
